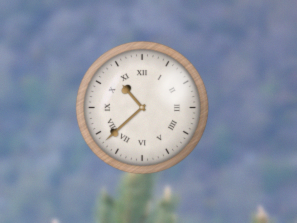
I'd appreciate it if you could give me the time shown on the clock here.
10:38
